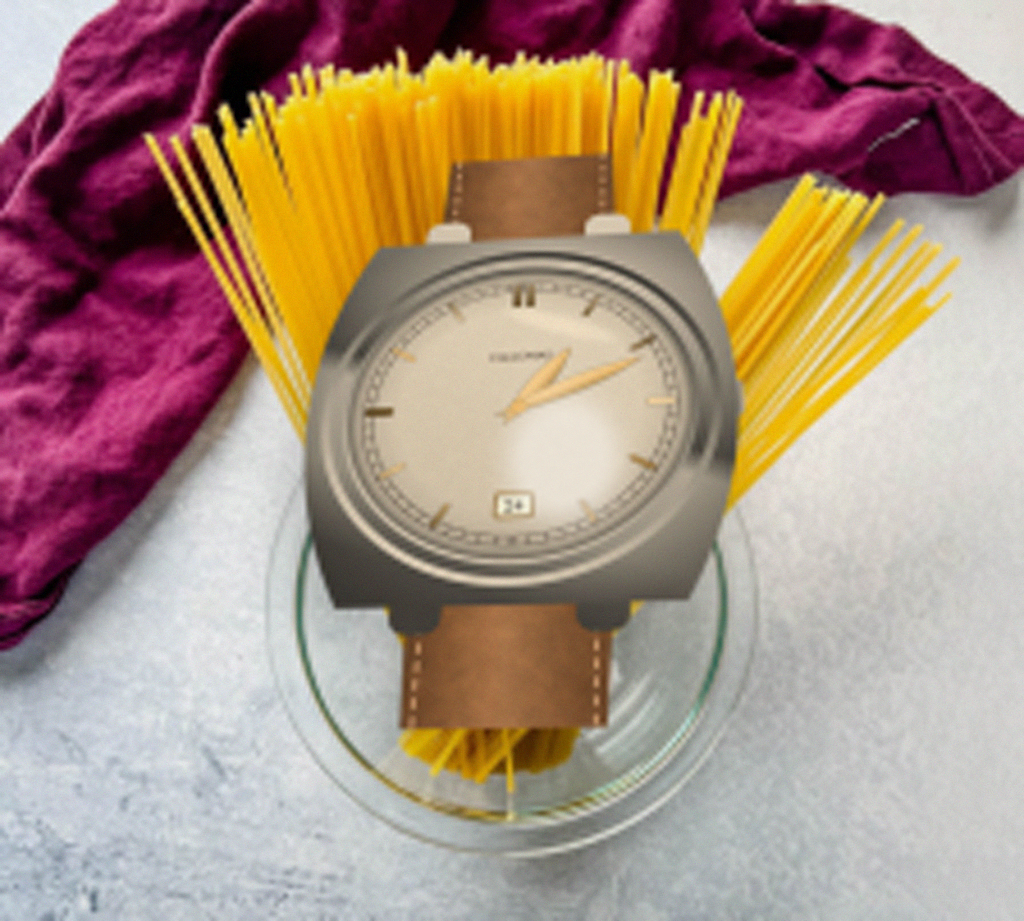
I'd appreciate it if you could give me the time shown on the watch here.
1:11
